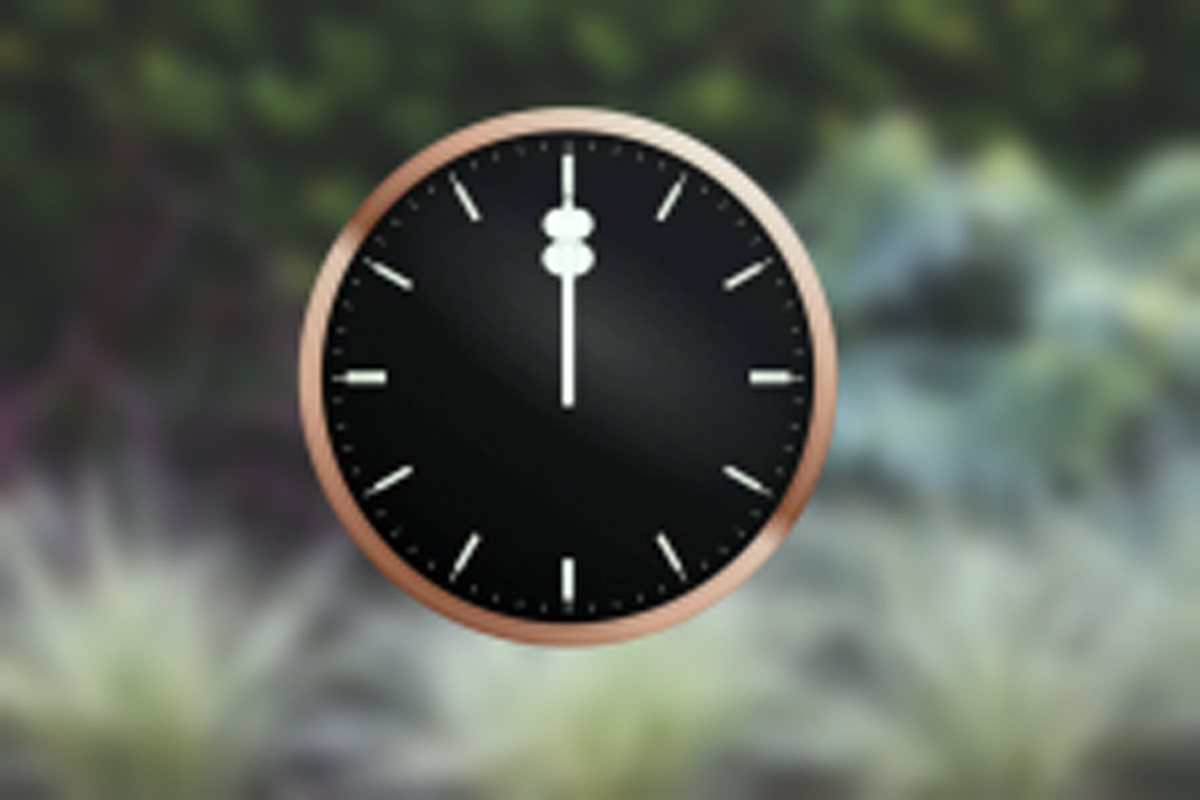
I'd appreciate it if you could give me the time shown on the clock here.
12:00
